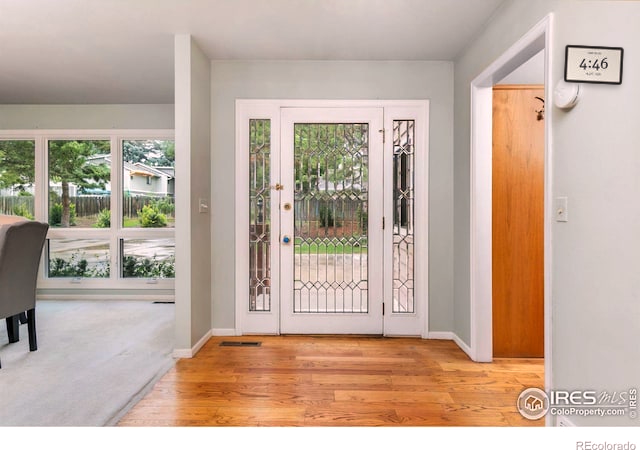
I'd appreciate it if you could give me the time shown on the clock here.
4:46
